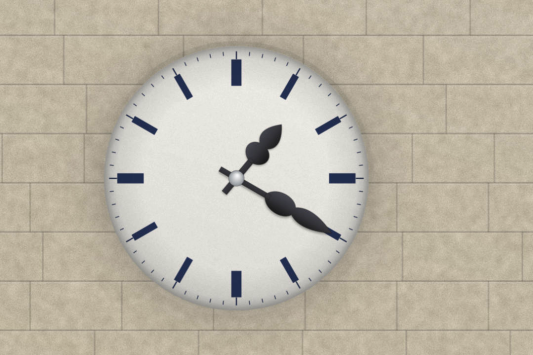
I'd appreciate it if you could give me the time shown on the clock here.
1:20
